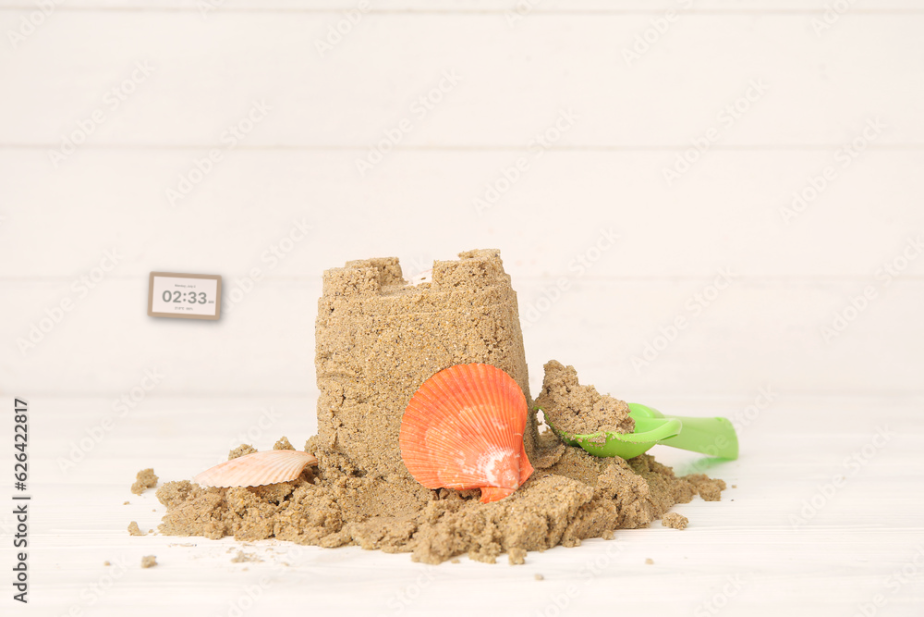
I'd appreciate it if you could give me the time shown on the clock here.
2:33
